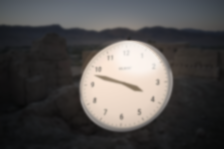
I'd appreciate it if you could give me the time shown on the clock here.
3:48
